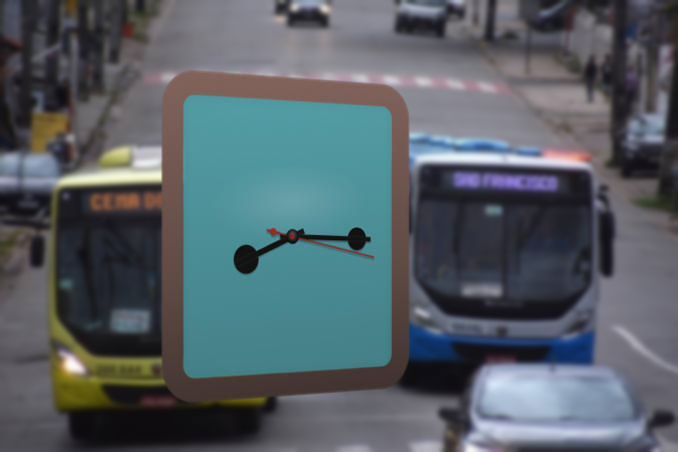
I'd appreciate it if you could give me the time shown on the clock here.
8:15:17
